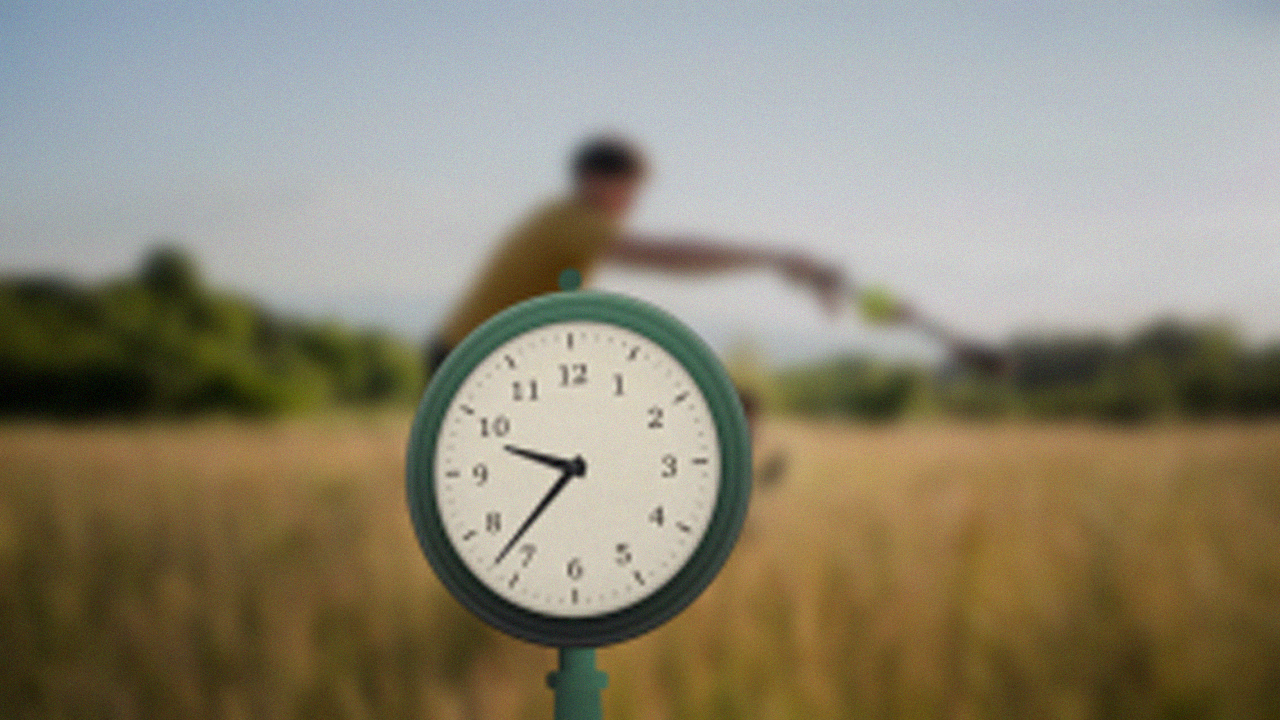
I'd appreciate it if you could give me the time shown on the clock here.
9:37
